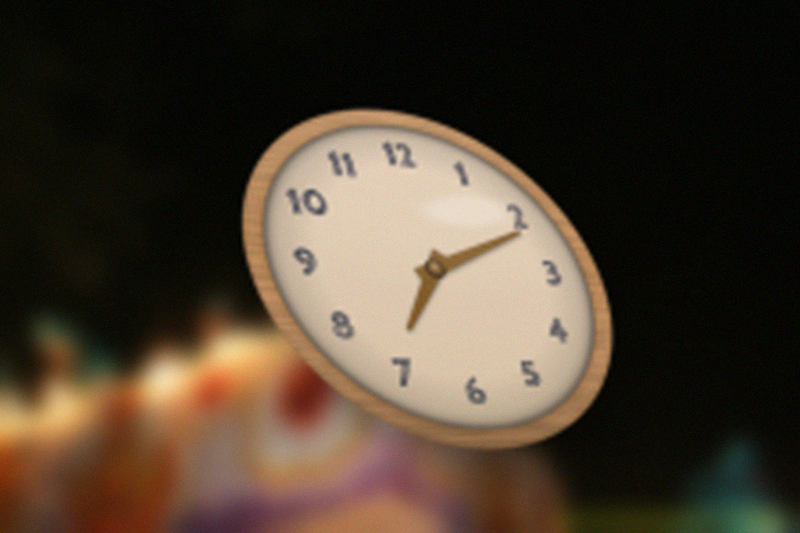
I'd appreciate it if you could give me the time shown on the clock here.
7:11
